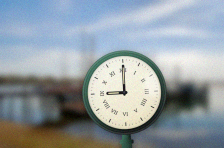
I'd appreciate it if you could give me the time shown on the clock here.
9:00
